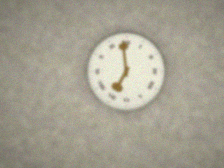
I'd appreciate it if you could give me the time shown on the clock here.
6:59
